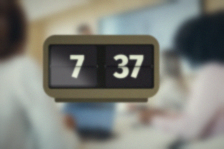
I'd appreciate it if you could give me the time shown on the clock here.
7:37
